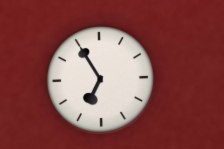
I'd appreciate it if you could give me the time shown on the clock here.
6:55
